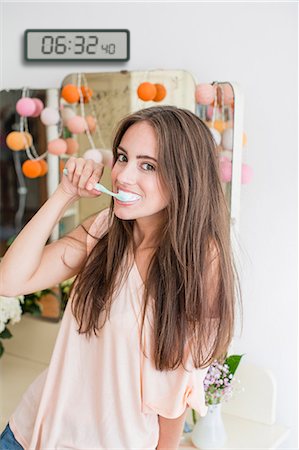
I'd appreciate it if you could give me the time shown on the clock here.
6:32:40
